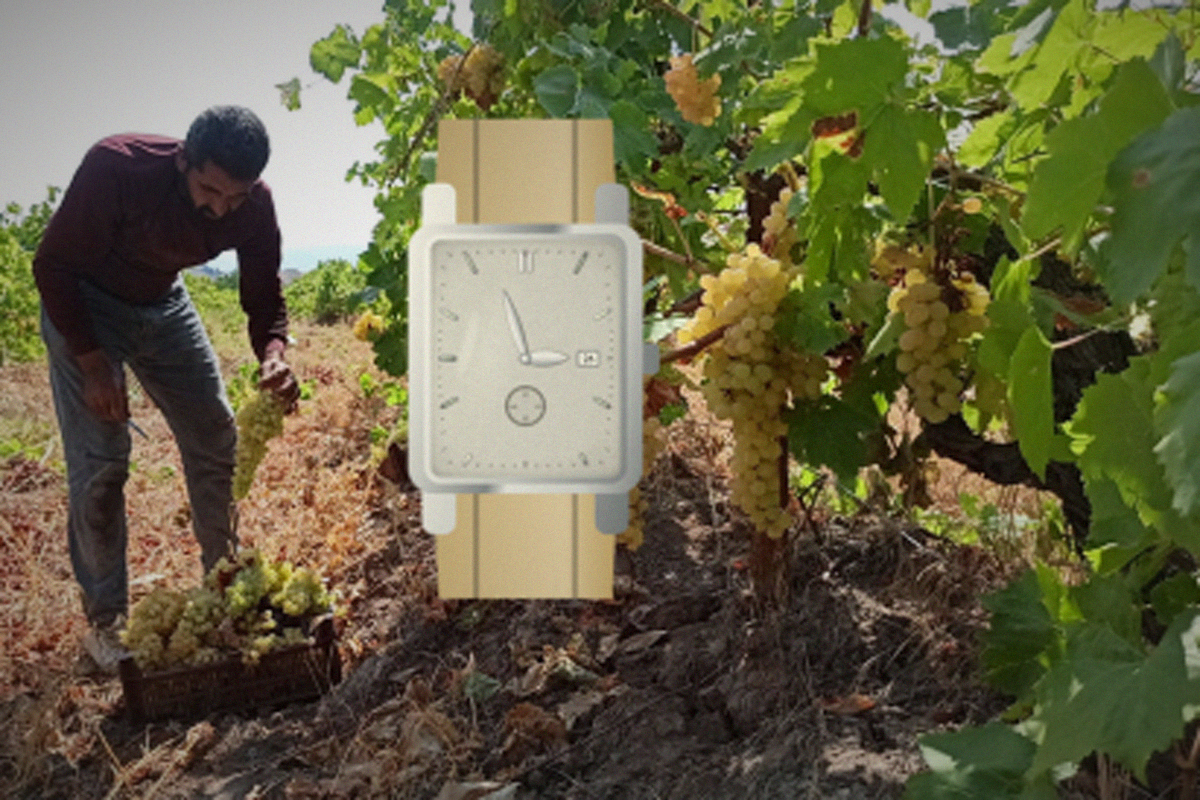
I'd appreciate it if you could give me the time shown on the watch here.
2:57
